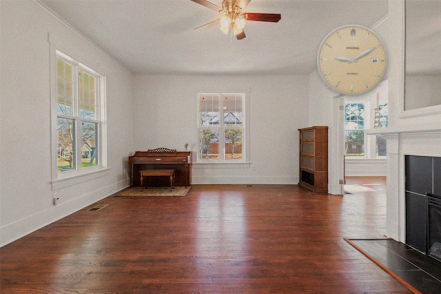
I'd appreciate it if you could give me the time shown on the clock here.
9:10
